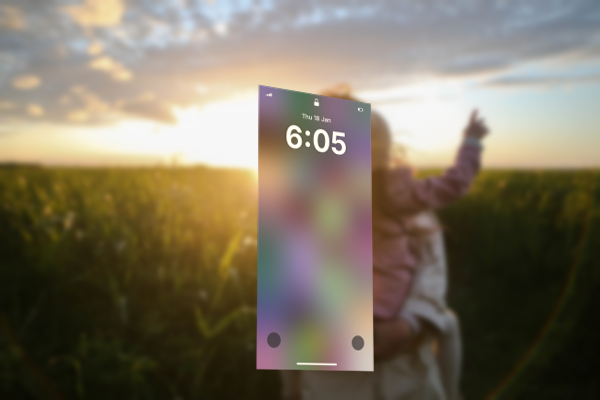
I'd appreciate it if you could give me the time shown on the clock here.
6:05
